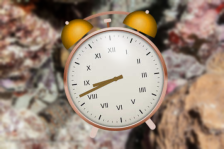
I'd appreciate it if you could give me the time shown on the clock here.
8:42
